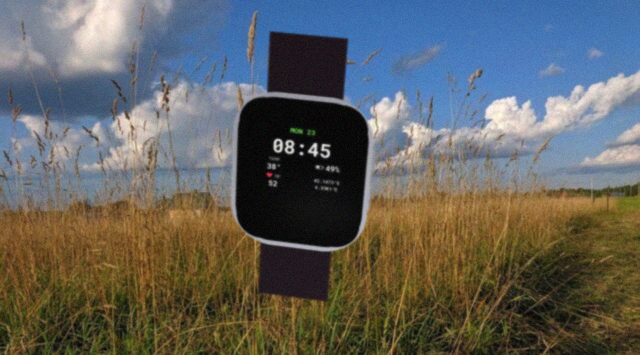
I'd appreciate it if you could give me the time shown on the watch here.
8:45
